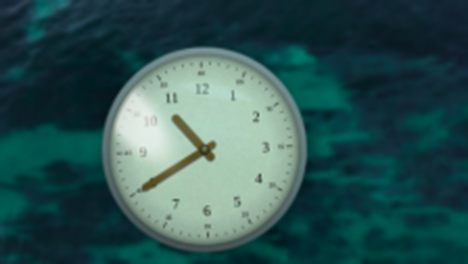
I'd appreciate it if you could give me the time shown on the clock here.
10:40
